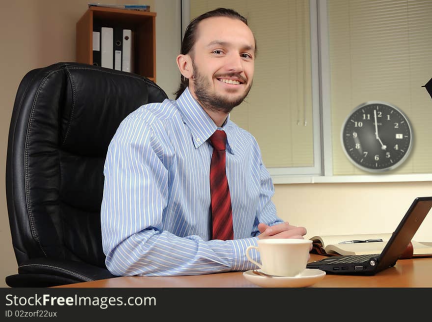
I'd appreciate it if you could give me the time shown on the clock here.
4:59
